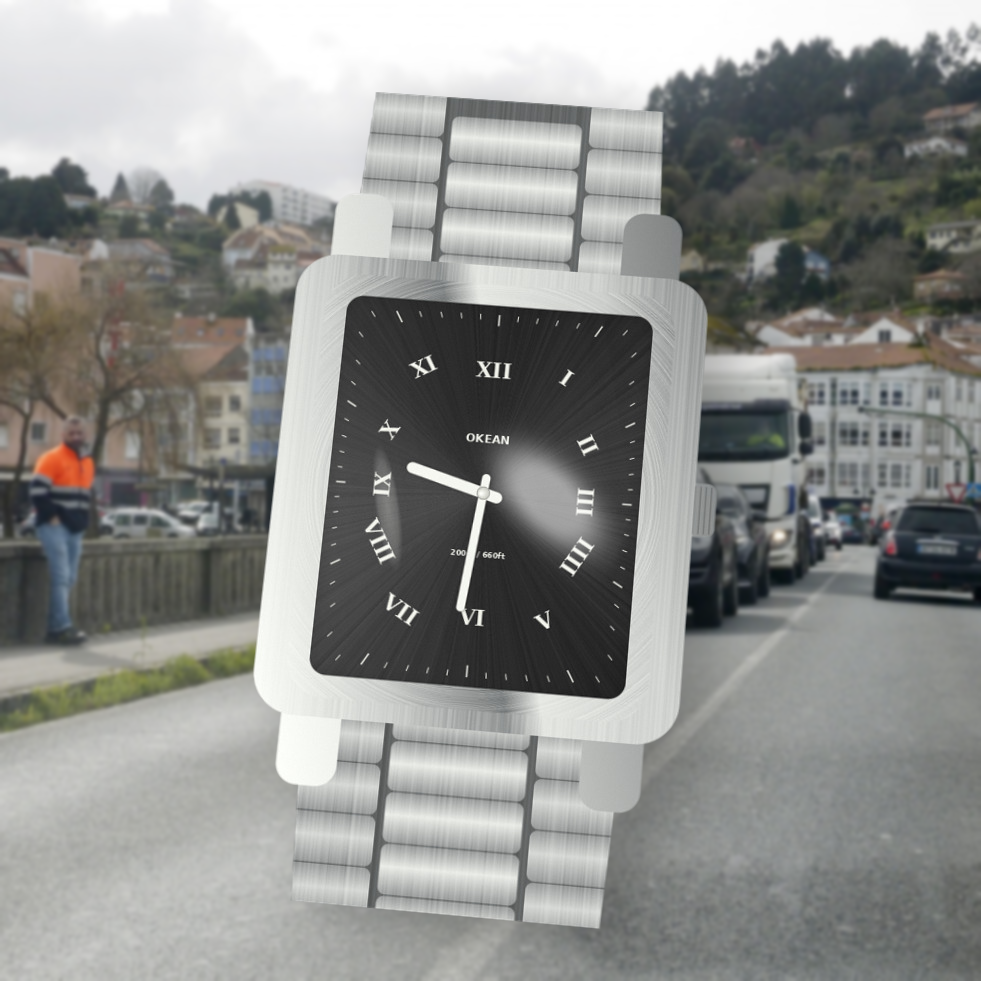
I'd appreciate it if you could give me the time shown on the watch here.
9:31
